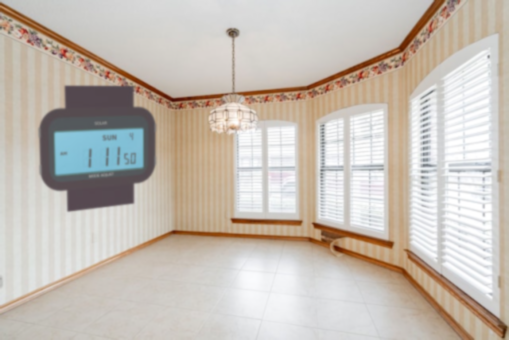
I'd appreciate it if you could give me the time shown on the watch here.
1:11:50
